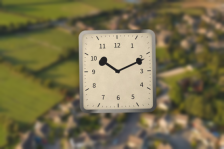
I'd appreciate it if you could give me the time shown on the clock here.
10:11
